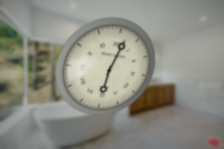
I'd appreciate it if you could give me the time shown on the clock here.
6:02
